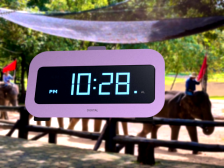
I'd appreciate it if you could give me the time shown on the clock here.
10:28
